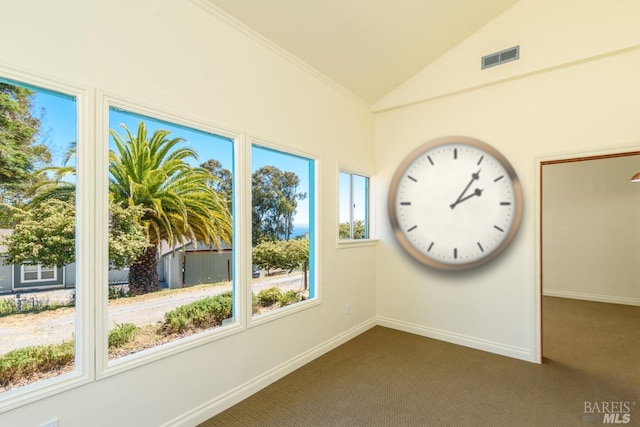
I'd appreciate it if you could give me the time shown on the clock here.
2:06
